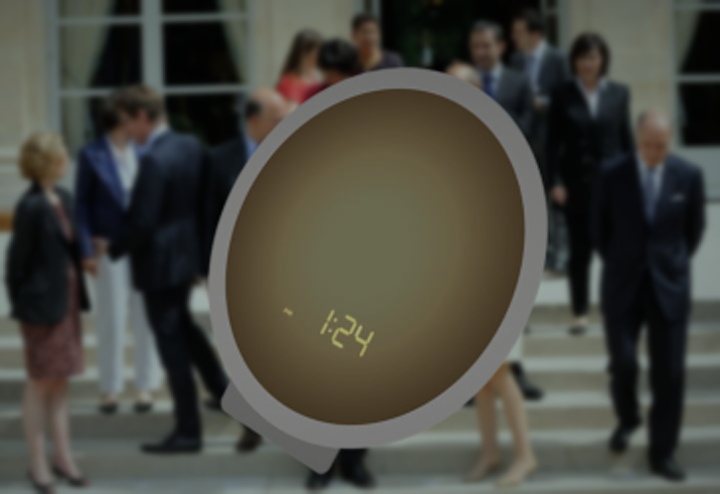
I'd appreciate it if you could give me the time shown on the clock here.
1:24
